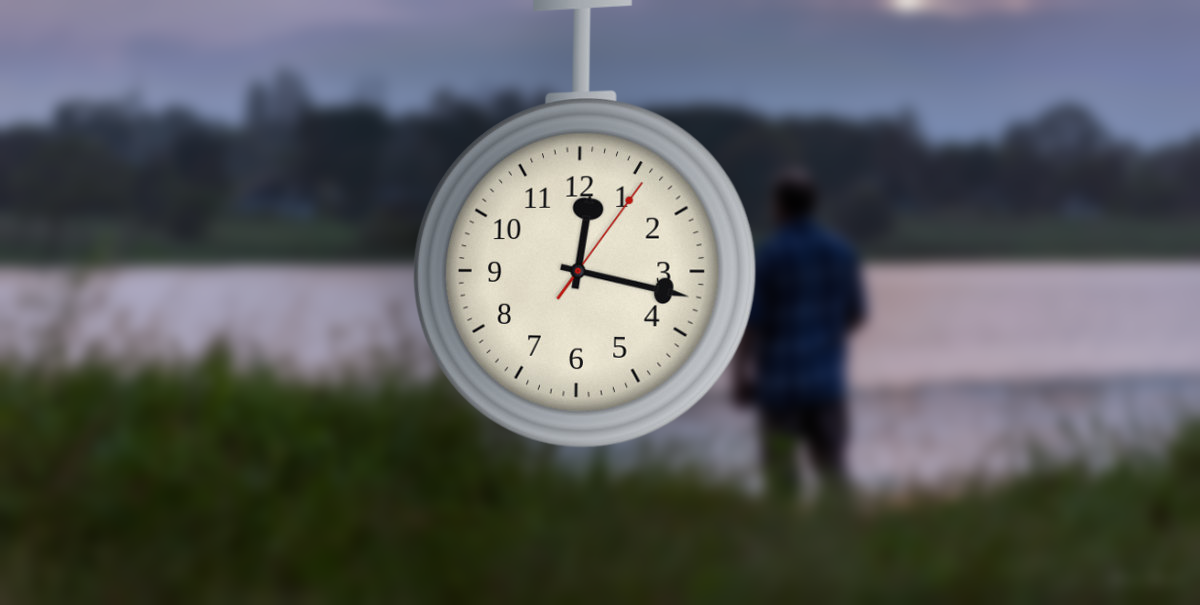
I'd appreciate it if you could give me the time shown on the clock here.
12:17:06
